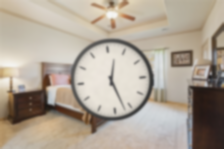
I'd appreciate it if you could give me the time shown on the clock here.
12:27
